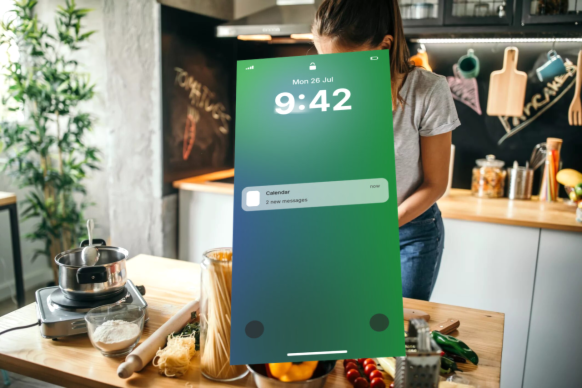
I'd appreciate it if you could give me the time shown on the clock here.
9:42
